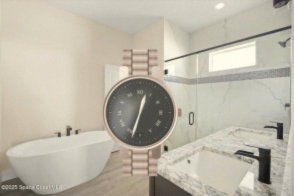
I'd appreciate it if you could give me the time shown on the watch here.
12:33
